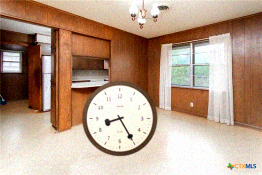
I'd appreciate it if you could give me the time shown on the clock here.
8:25
